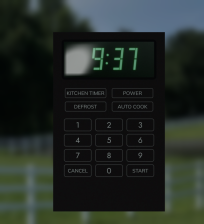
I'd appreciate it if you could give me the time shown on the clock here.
9:37
